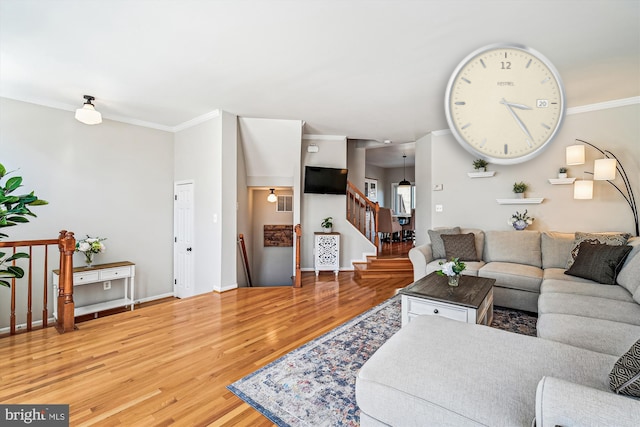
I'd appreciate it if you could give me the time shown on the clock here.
3:24
